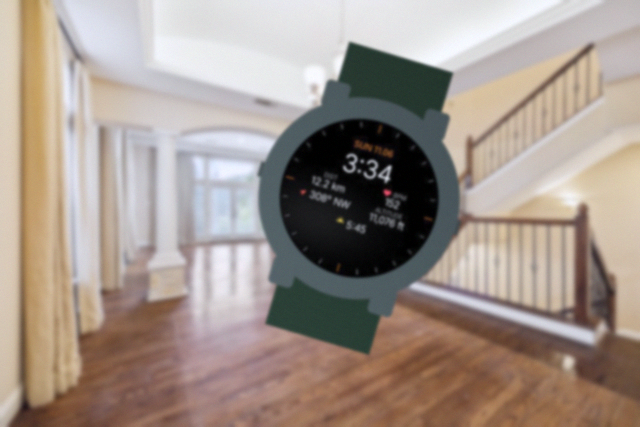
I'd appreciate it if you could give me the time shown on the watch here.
3:34
